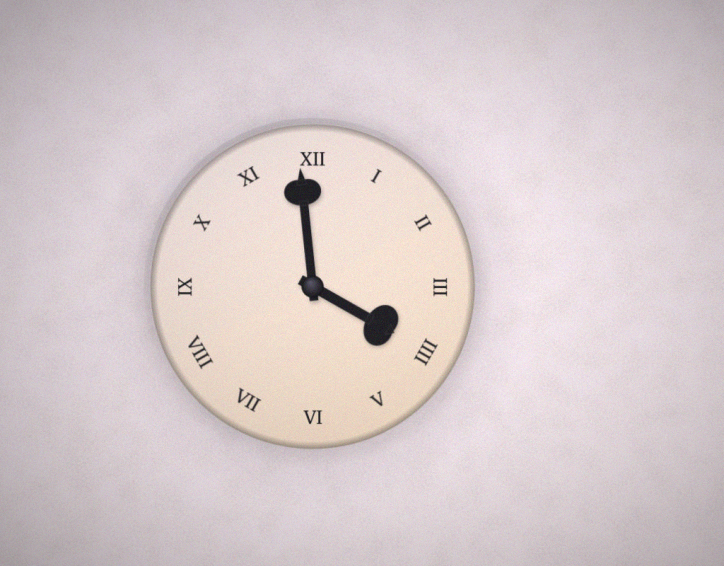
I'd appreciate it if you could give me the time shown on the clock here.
3:59
